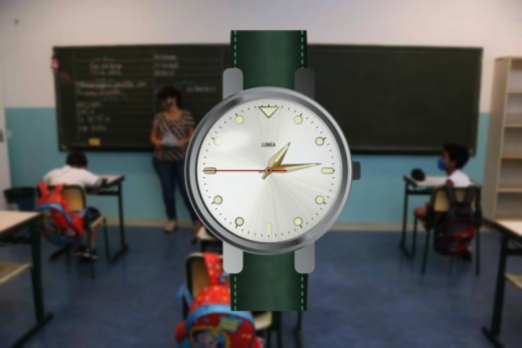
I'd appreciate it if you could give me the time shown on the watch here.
1:13:45
